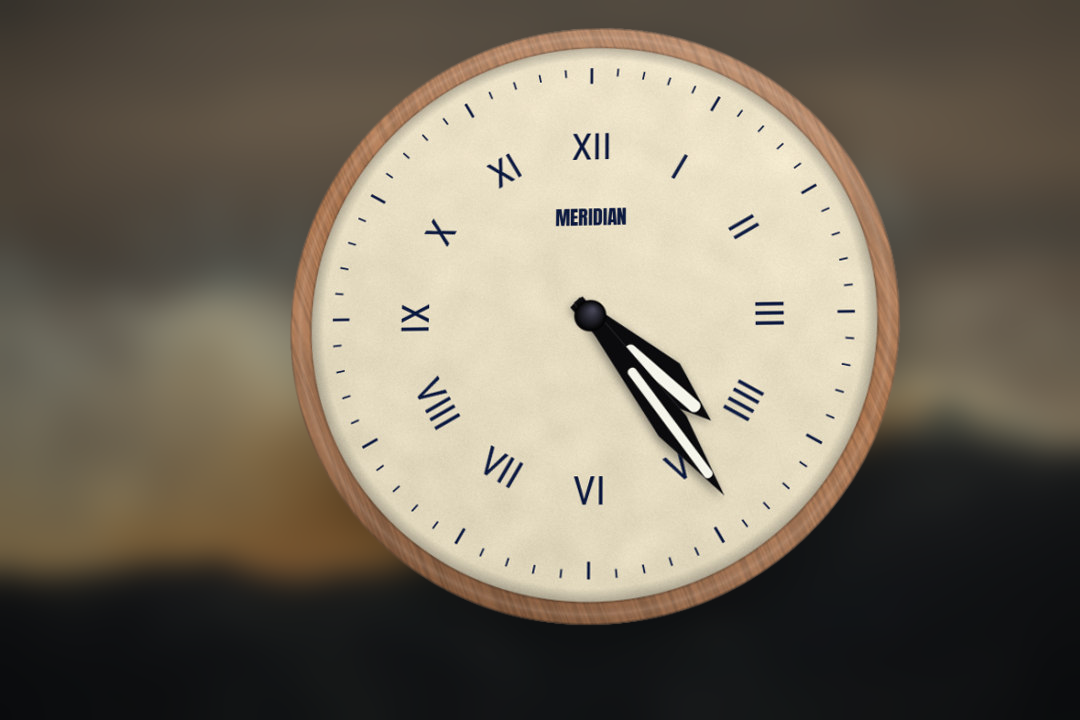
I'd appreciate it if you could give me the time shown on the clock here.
4:24
